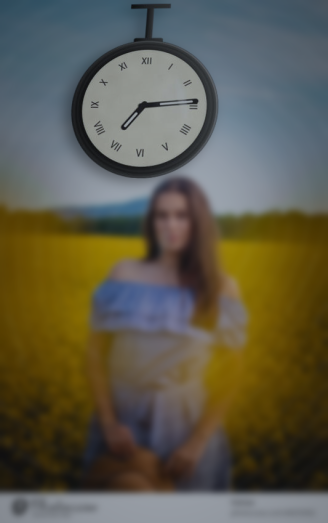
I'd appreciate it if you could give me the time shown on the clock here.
7:14
